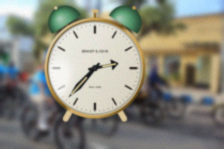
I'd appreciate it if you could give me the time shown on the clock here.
2:37
